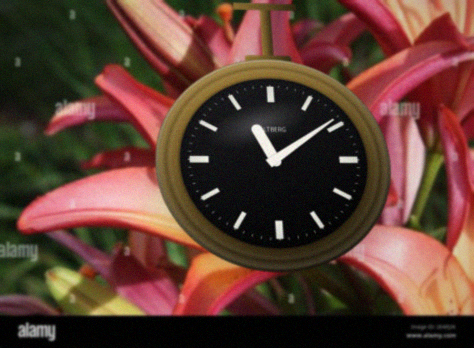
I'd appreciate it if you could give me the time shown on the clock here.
11:09
